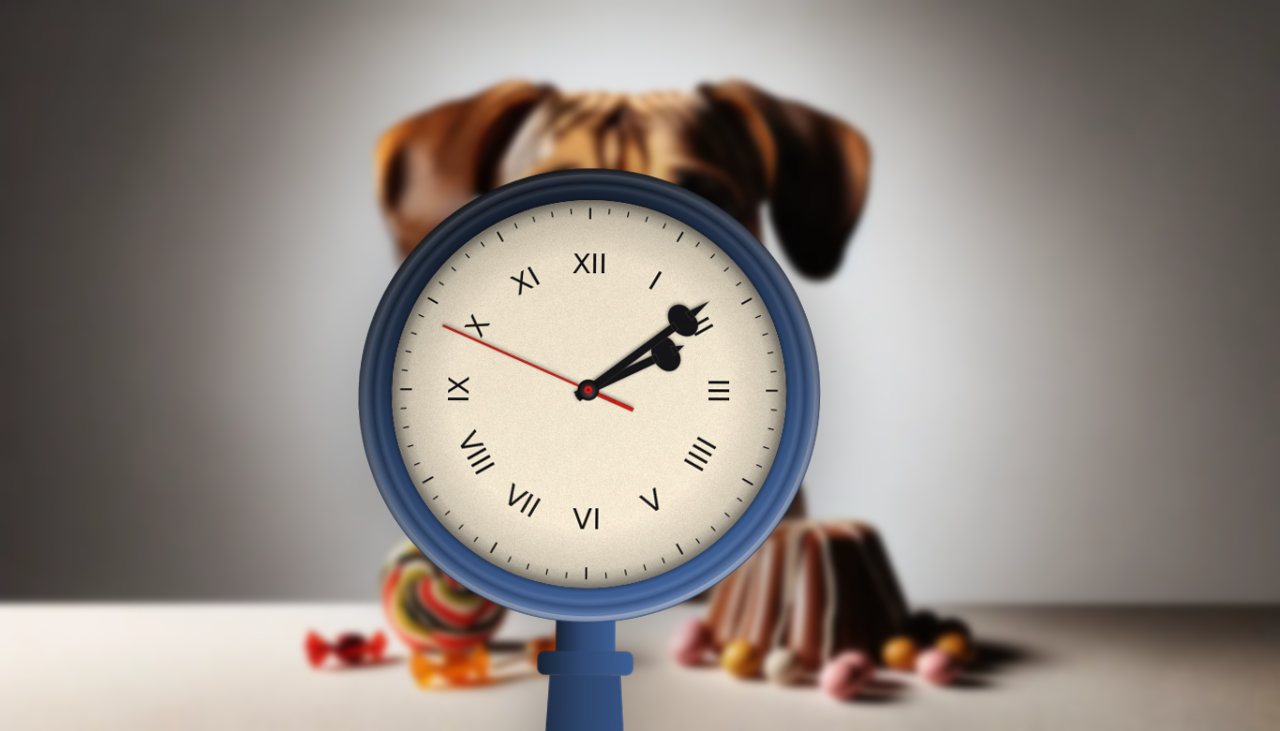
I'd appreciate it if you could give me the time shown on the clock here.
2:08:49
